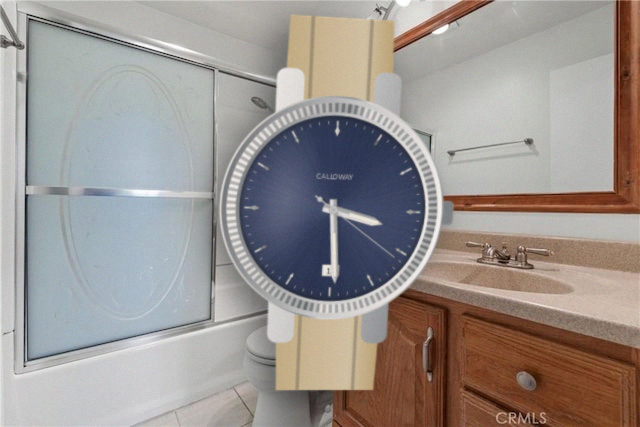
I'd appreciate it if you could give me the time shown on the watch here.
3:29:21
